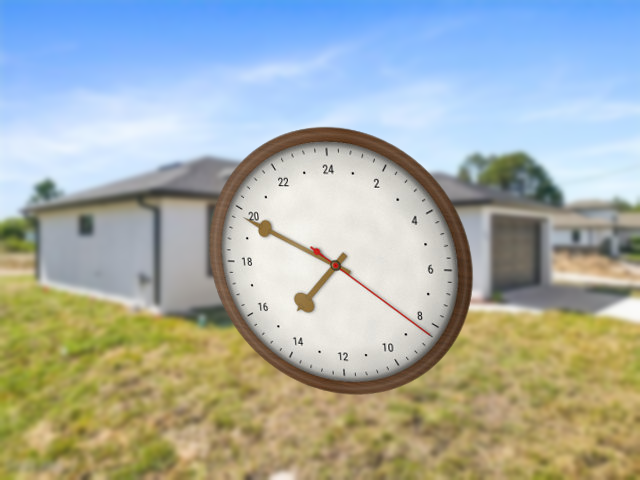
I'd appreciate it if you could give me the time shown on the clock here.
14:49:21
